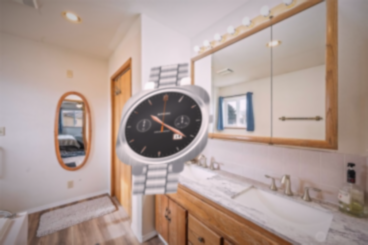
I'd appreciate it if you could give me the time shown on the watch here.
10:21
